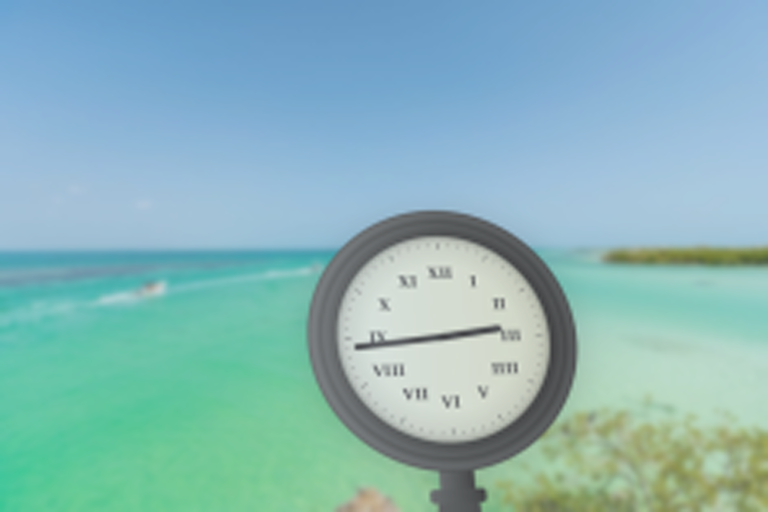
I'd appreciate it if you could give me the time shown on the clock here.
2:44
